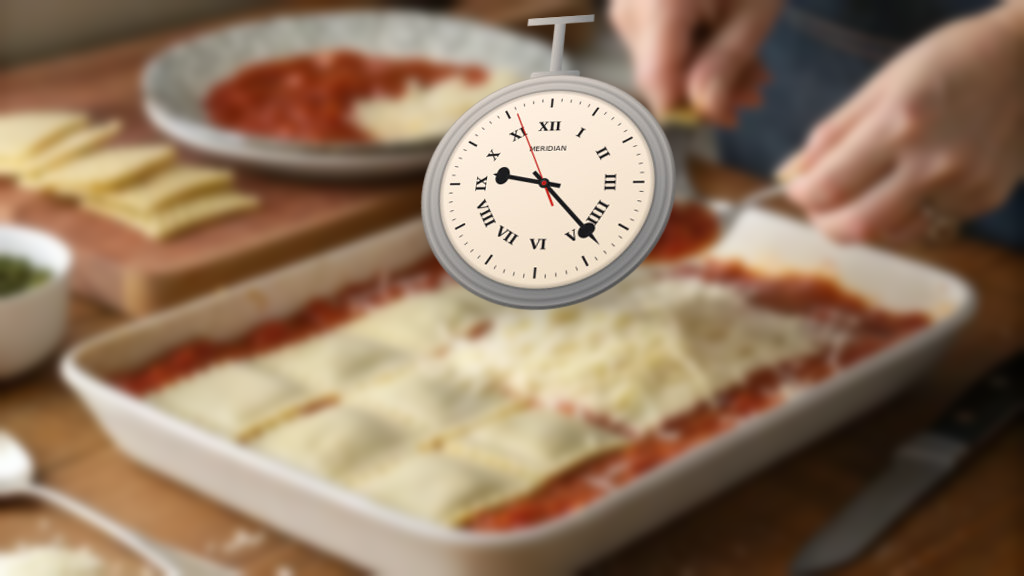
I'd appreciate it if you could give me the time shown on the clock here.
9:22:56
